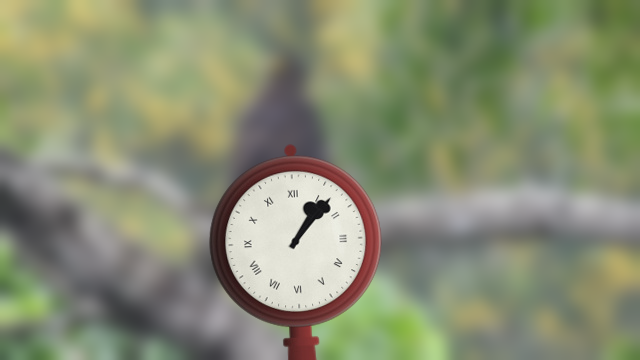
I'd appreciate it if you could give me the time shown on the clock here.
1:07
